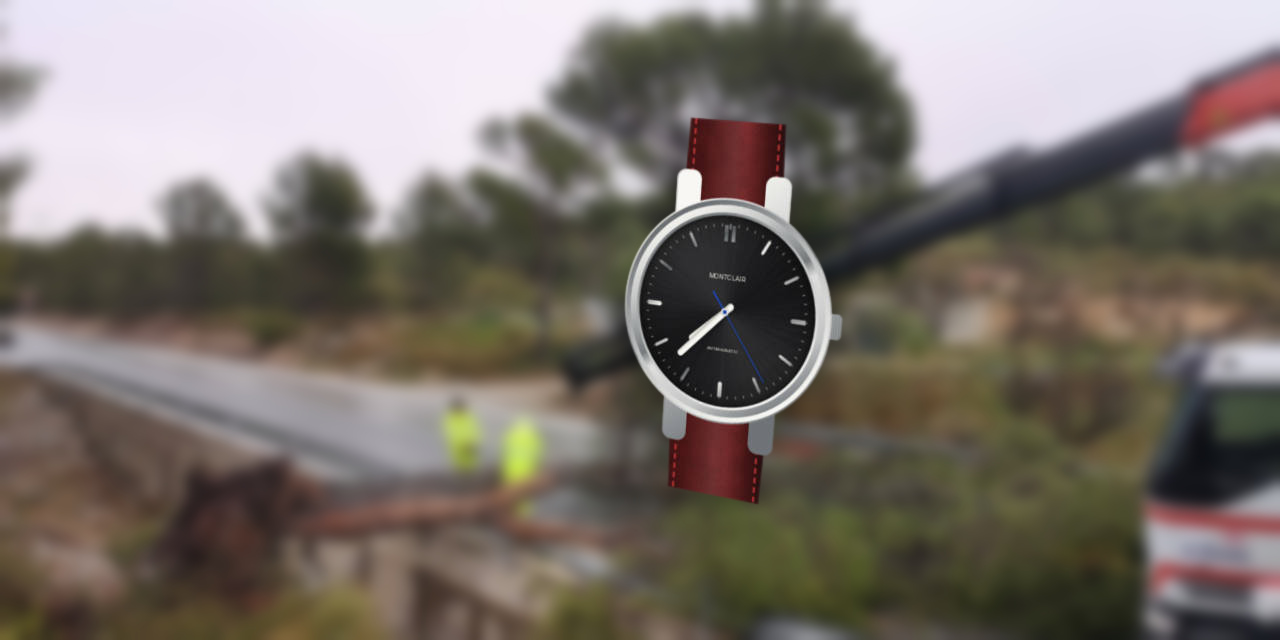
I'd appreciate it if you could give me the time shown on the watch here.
7:37:24
